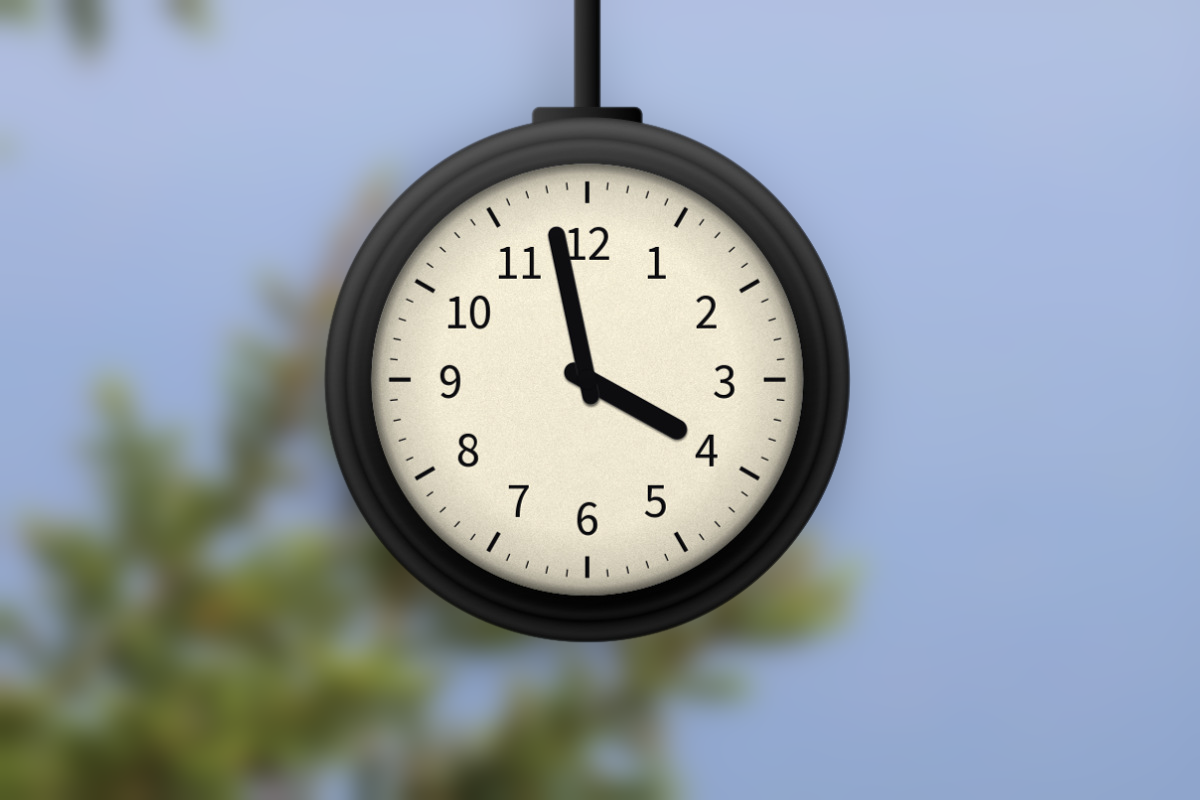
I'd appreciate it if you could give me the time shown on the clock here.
3:58
